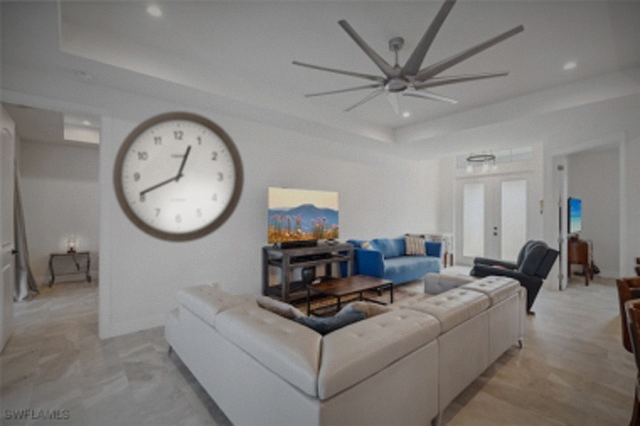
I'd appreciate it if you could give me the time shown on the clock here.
12:41
